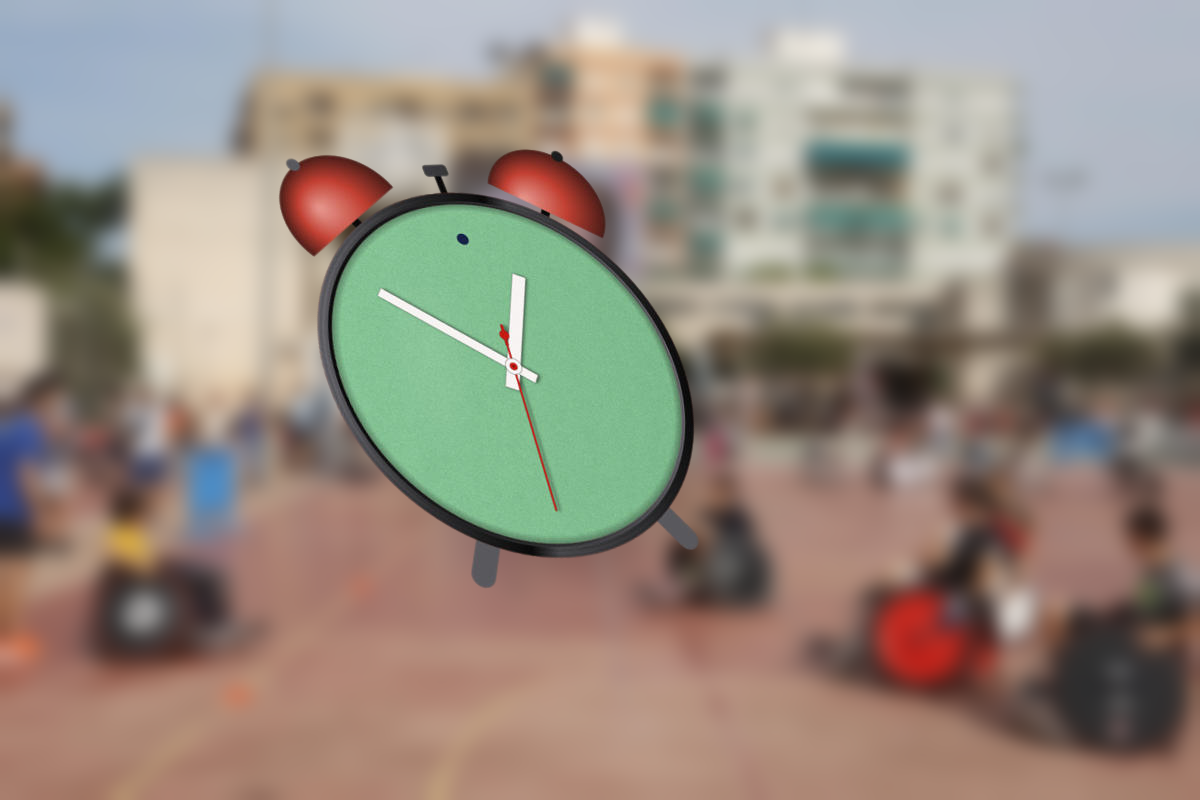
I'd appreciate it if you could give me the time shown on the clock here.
12:51:31
